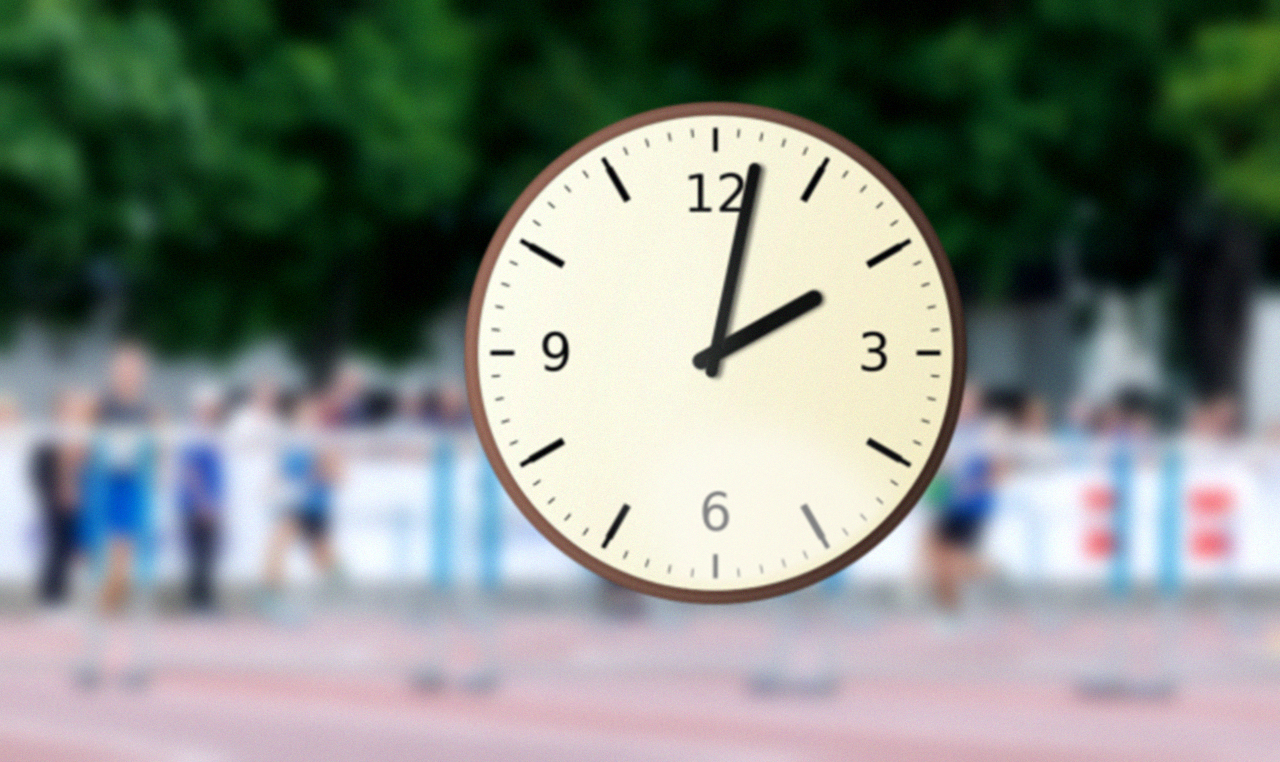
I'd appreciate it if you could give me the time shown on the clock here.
2:02
